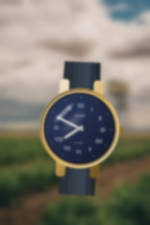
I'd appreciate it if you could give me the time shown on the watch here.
7:49
